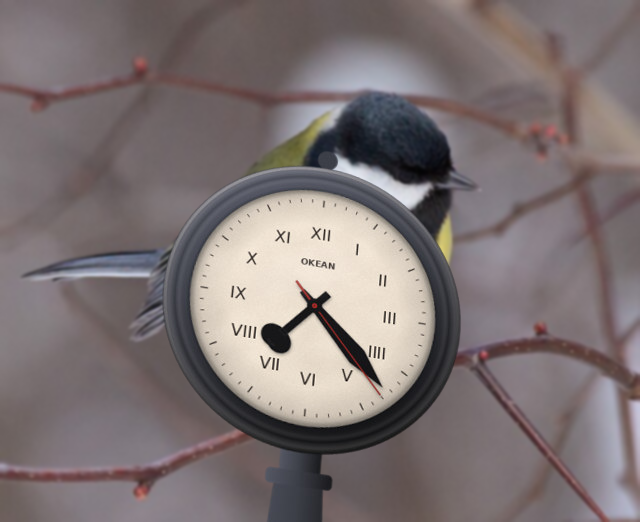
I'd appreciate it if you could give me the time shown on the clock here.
7:22:23
